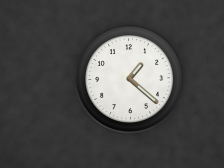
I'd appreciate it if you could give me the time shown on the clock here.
1:22
